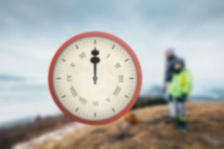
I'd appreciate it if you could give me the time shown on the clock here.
12:00
